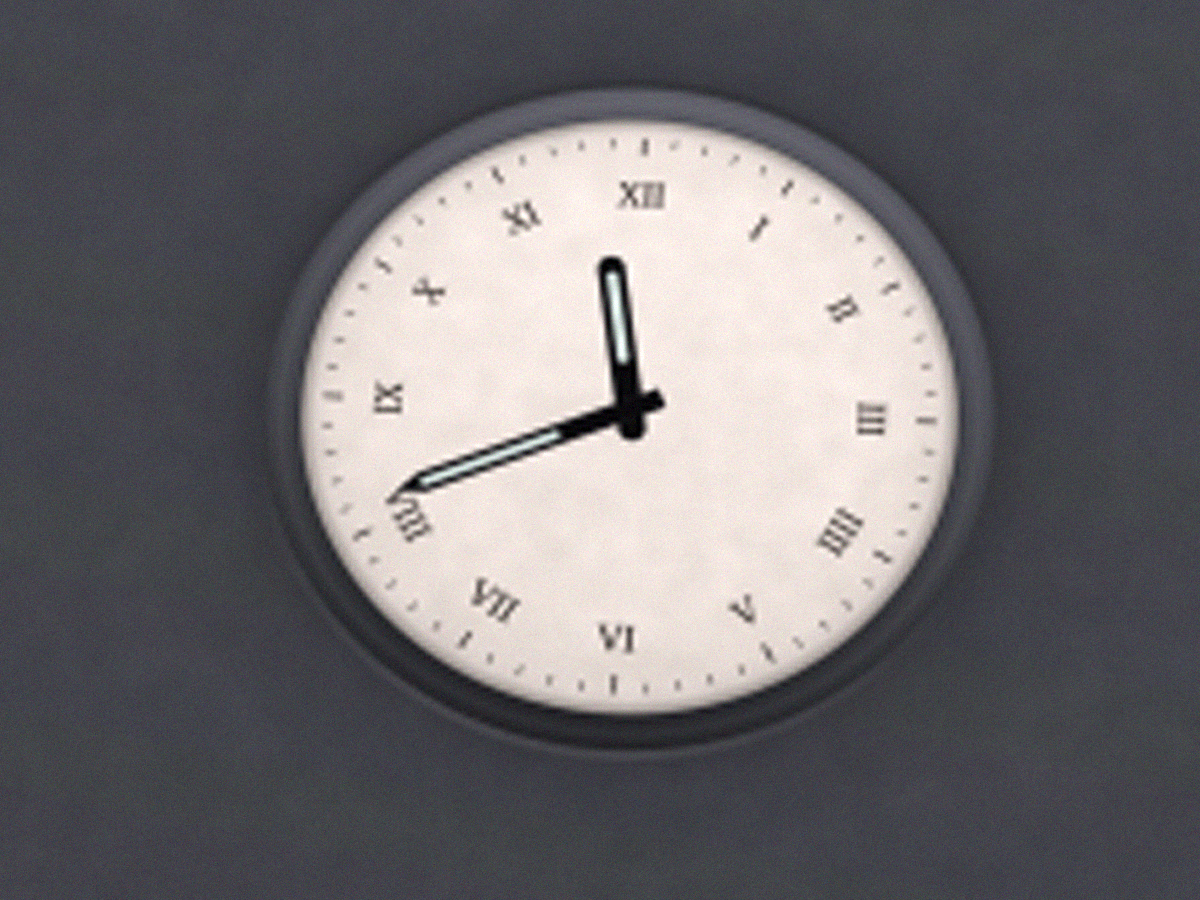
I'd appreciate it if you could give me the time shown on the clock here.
11:41
